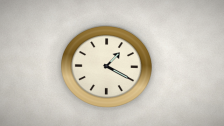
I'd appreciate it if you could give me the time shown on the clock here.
1:20
